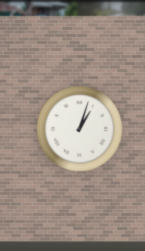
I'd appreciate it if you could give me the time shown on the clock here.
1:03
